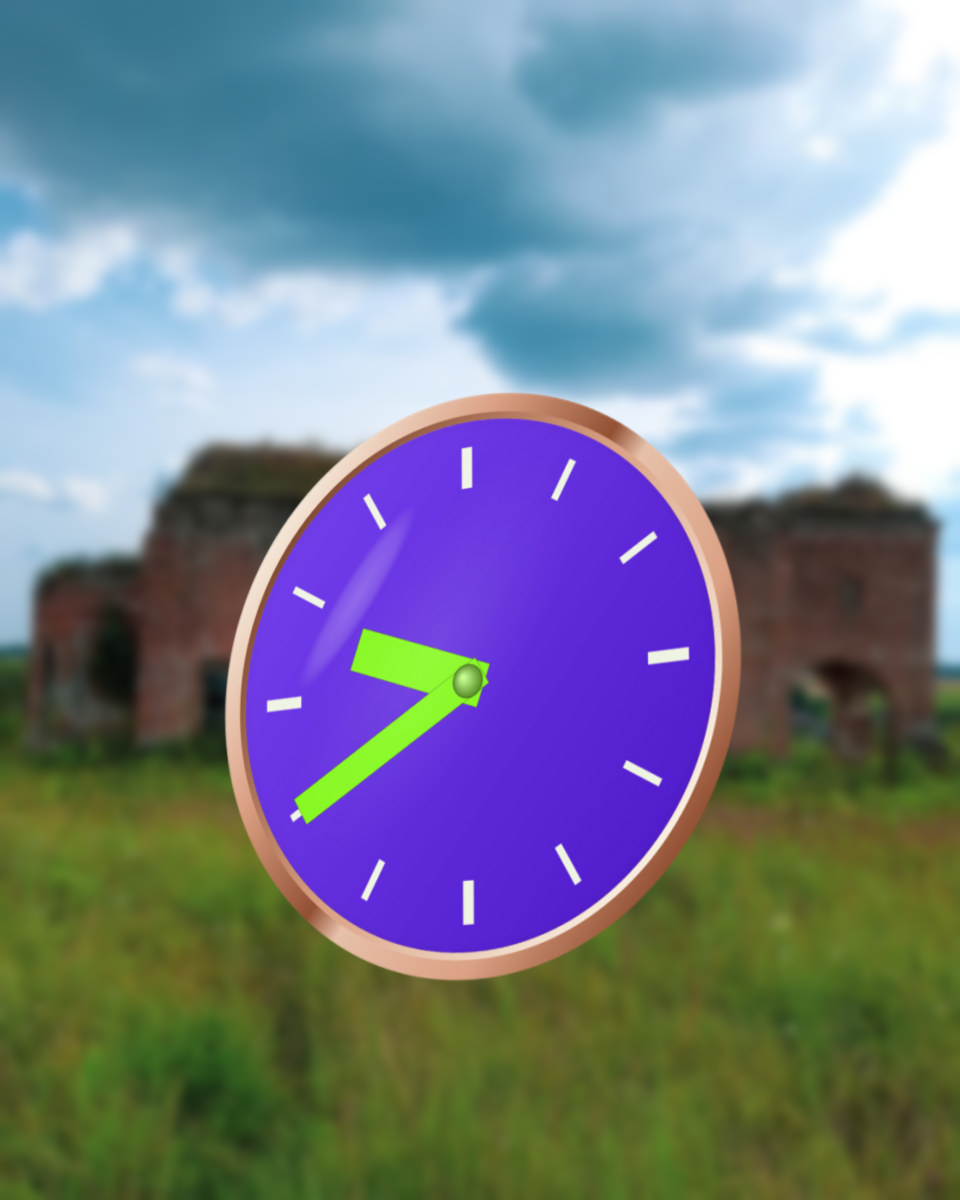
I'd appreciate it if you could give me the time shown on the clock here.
9:40
